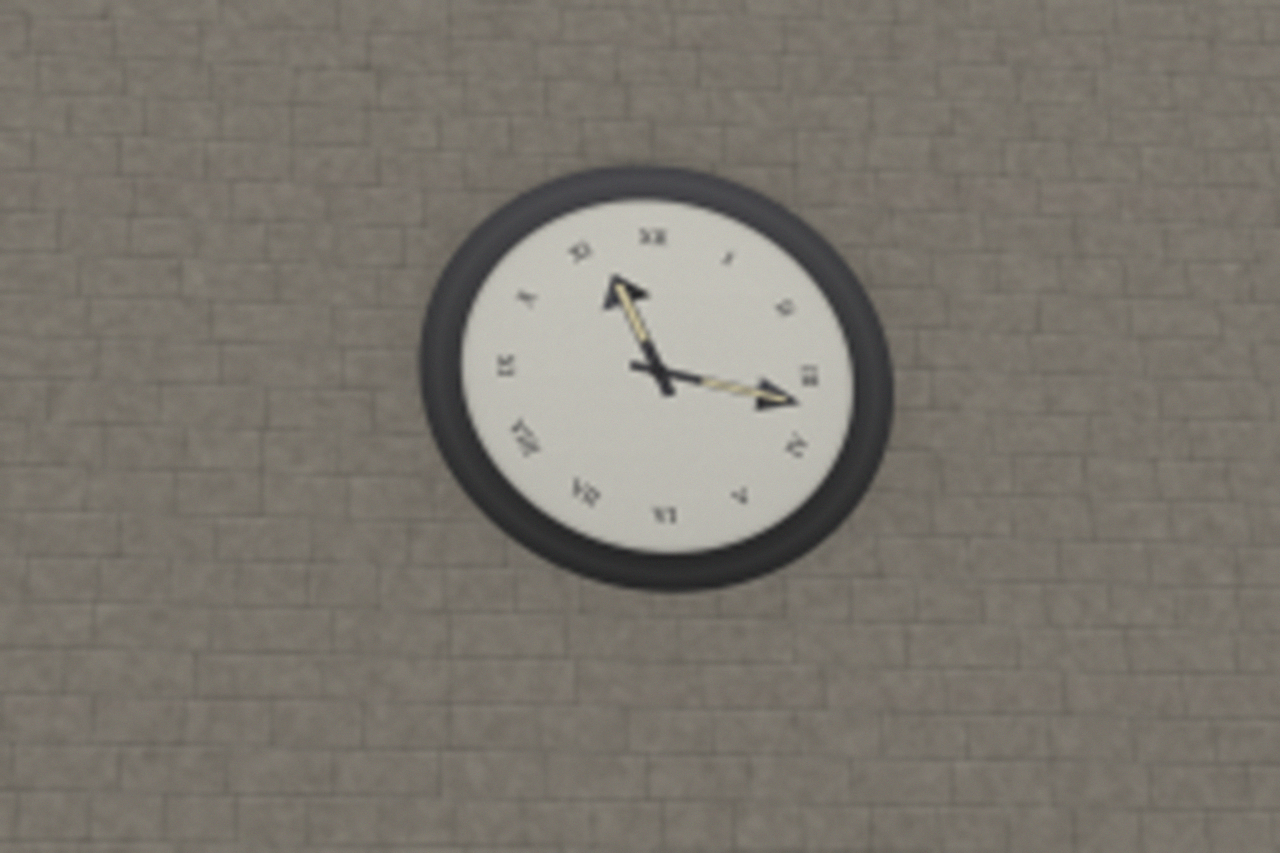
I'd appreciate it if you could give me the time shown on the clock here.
11:17
